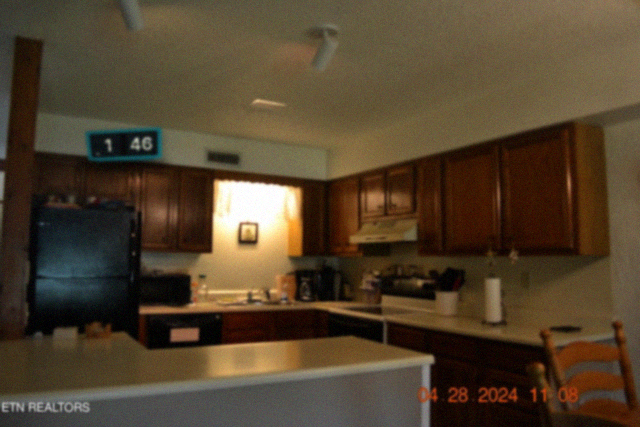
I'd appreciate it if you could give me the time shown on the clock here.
1:46
